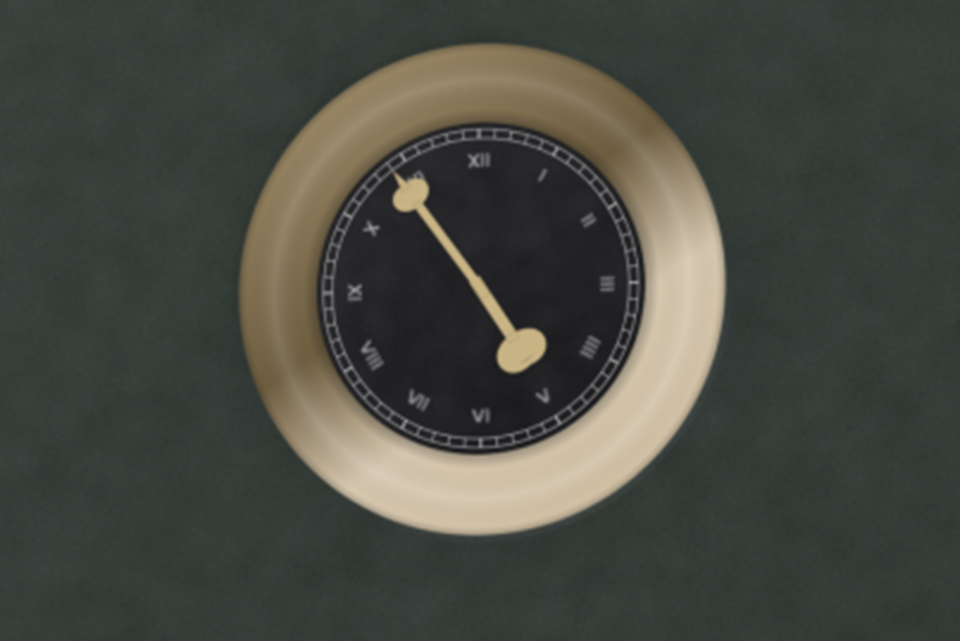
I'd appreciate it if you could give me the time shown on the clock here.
4:54
